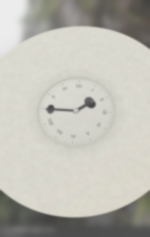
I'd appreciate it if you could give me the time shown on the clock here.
1:45
